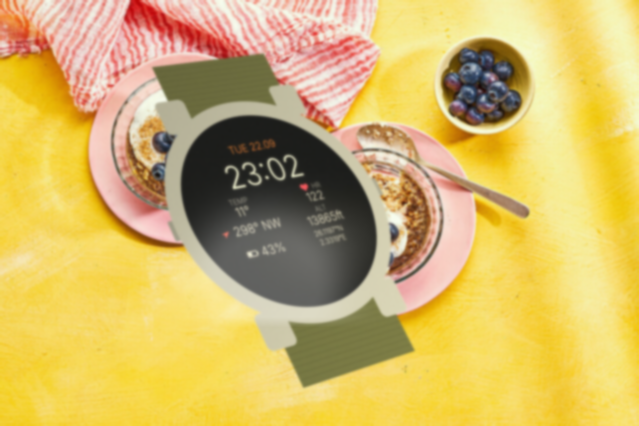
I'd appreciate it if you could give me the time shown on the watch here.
23:02
